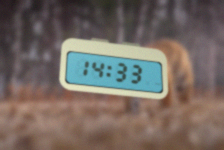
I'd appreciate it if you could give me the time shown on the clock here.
14:33
